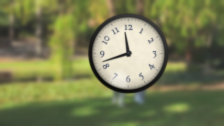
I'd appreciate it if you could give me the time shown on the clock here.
11:42
